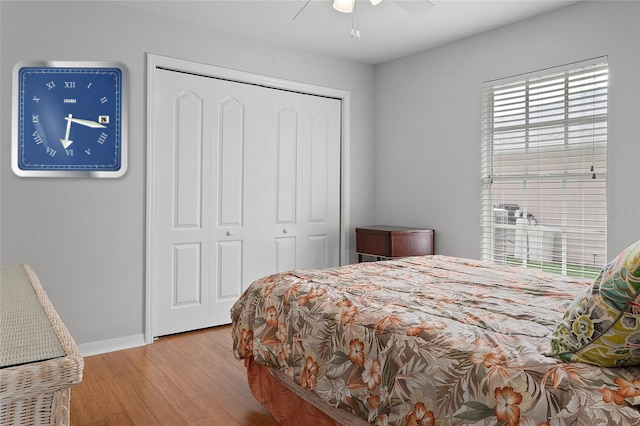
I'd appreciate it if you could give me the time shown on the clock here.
6:17
